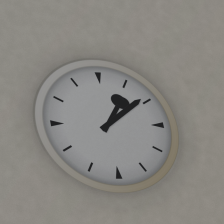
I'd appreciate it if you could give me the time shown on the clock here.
1:09
